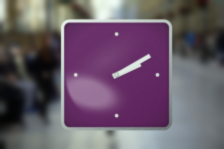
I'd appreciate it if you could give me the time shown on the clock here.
2:10
